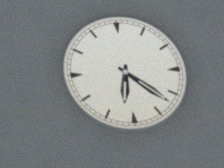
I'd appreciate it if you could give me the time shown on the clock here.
6:22
